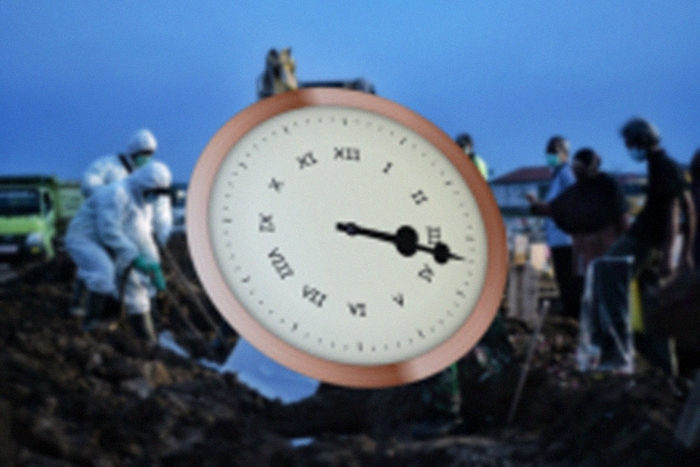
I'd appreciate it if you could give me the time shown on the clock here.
3:17
